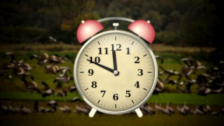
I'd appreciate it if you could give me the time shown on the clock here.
11:49
